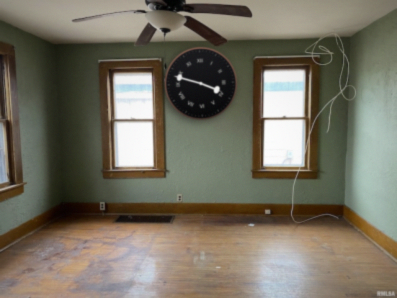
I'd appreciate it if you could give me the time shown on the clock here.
3:48
